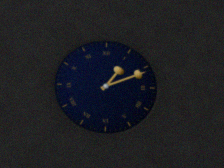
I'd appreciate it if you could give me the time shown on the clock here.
1:11
